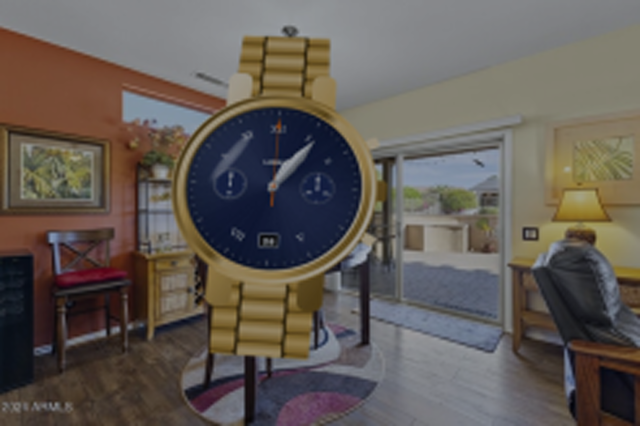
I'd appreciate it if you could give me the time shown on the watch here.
1:06
